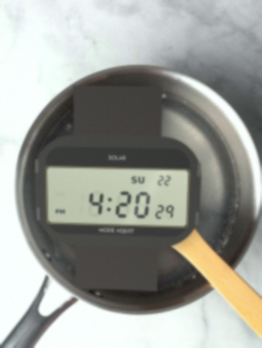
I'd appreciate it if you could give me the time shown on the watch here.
4:20:29
